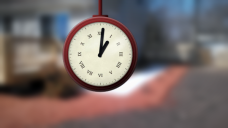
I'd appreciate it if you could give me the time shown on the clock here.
1:01
